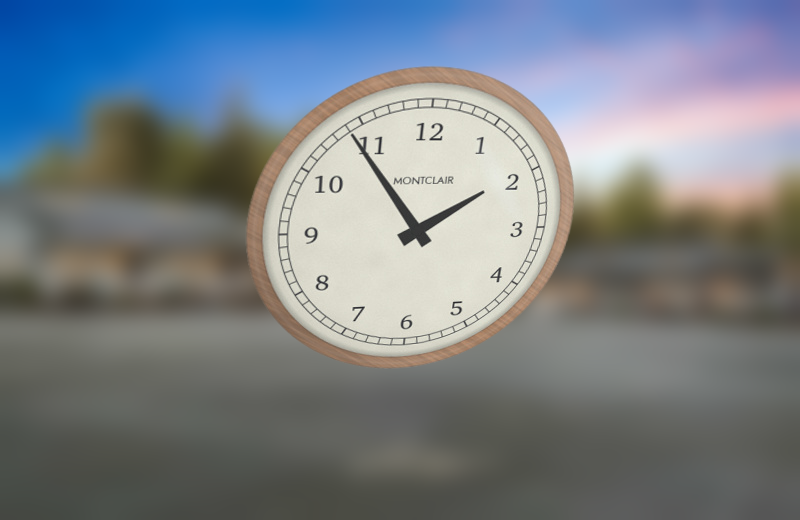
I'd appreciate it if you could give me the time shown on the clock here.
1:54
